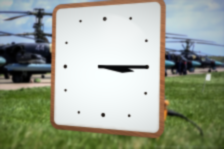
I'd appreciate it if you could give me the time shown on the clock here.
3:15
